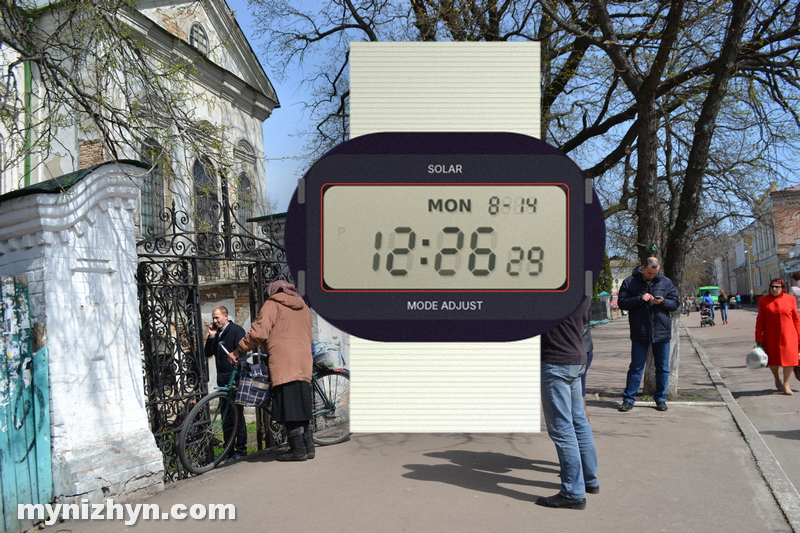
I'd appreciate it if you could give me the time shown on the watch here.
12:26:29
